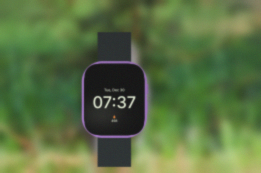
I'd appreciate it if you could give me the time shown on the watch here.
7:37
